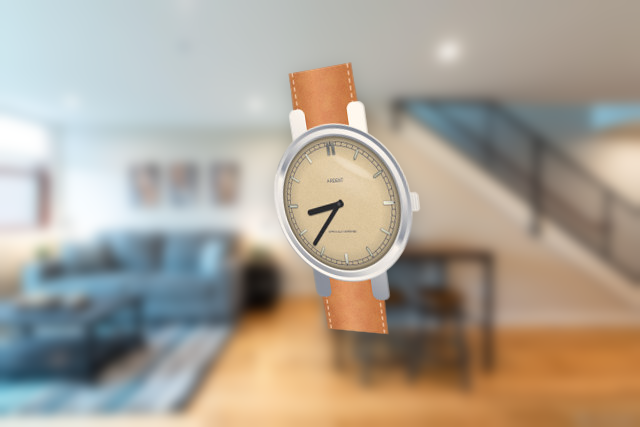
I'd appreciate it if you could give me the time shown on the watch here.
8:37
